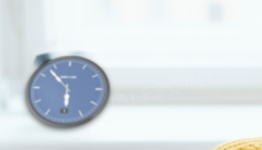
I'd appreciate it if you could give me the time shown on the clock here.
5:53
